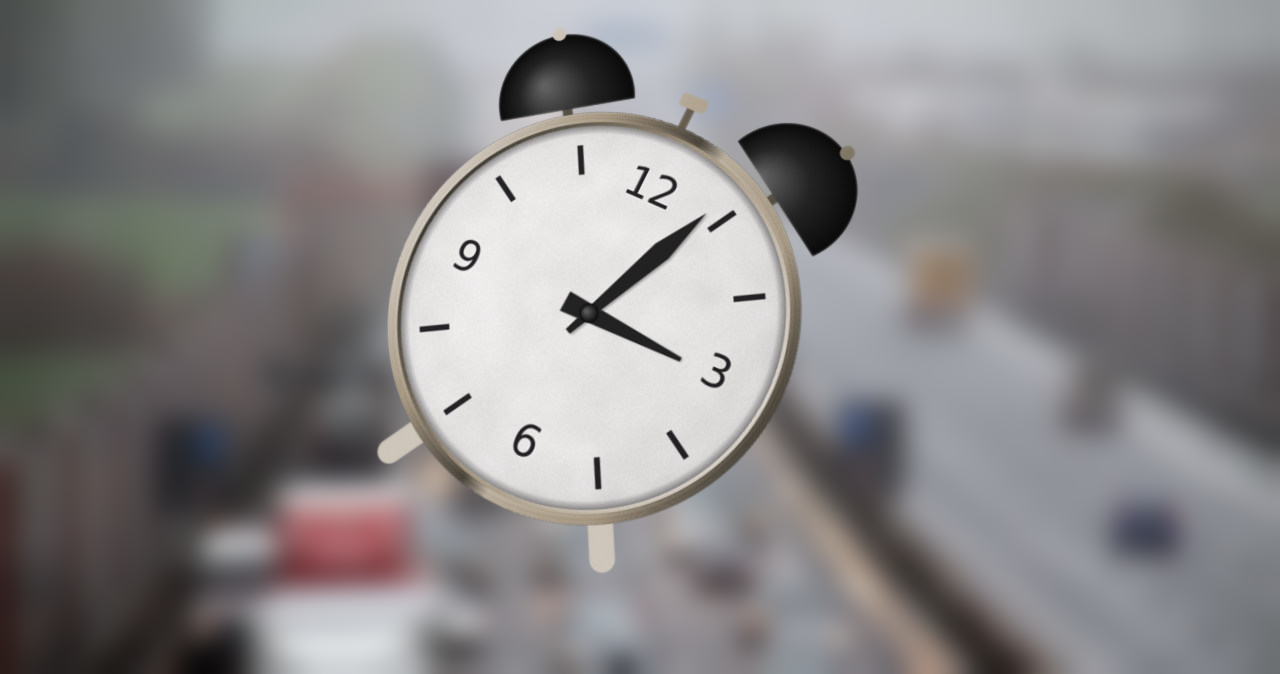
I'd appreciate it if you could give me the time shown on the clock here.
3:04
